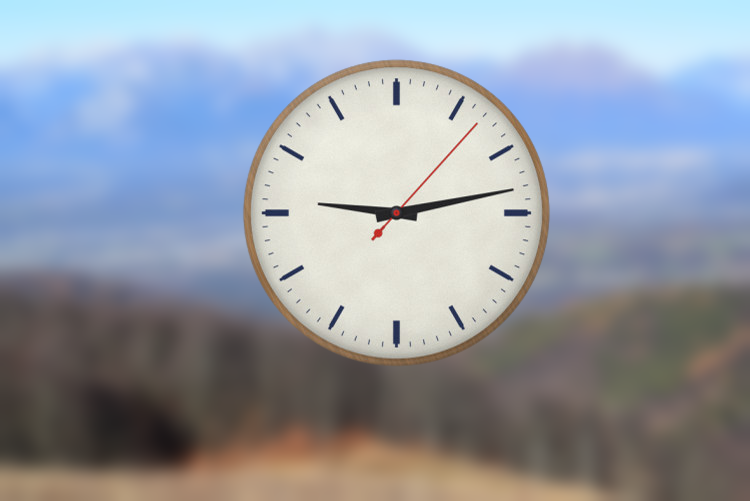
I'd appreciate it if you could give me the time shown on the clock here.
9:13:07
